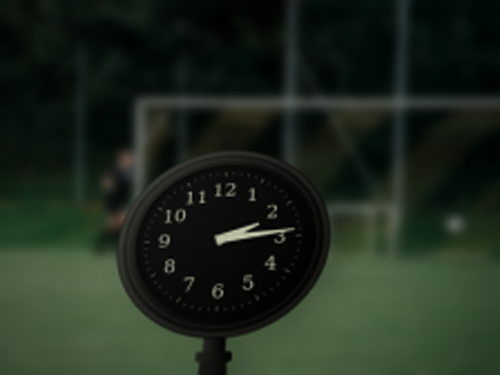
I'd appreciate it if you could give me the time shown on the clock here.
2:14
